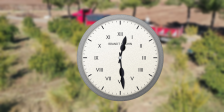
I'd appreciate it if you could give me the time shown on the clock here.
12:29
